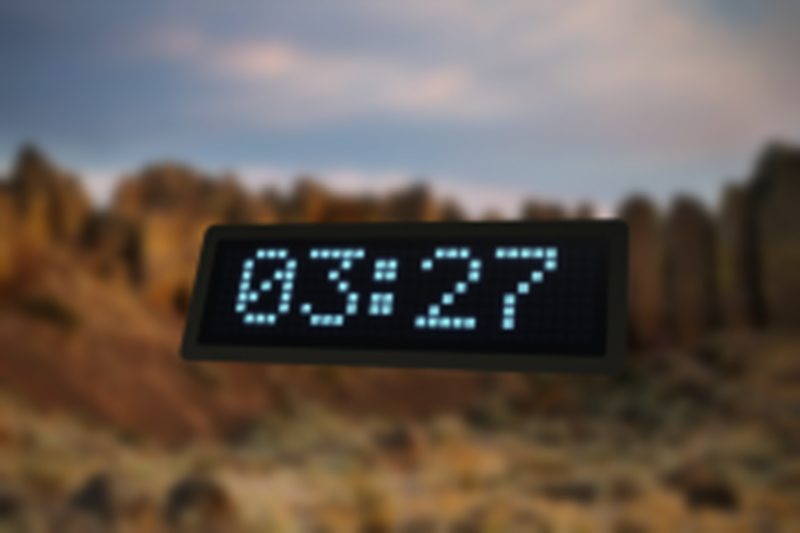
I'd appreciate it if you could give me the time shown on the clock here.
3:27
